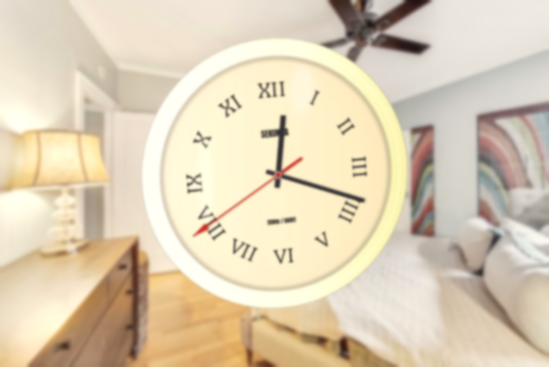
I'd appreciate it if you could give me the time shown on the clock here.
12:18:40
